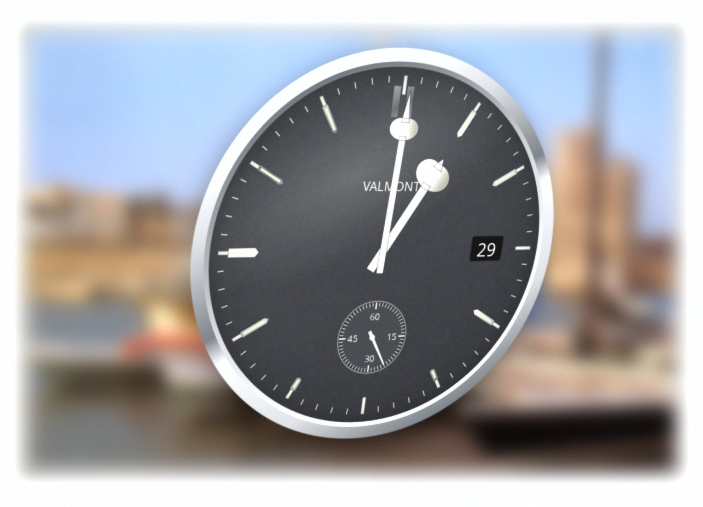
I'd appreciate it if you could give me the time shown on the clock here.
1:00:25
